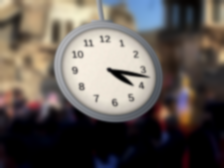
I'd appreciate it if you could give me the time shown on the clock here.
4:17
